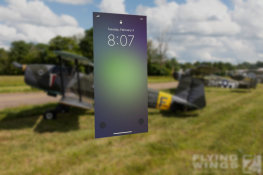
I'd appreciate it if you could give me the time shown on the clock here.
8:07
